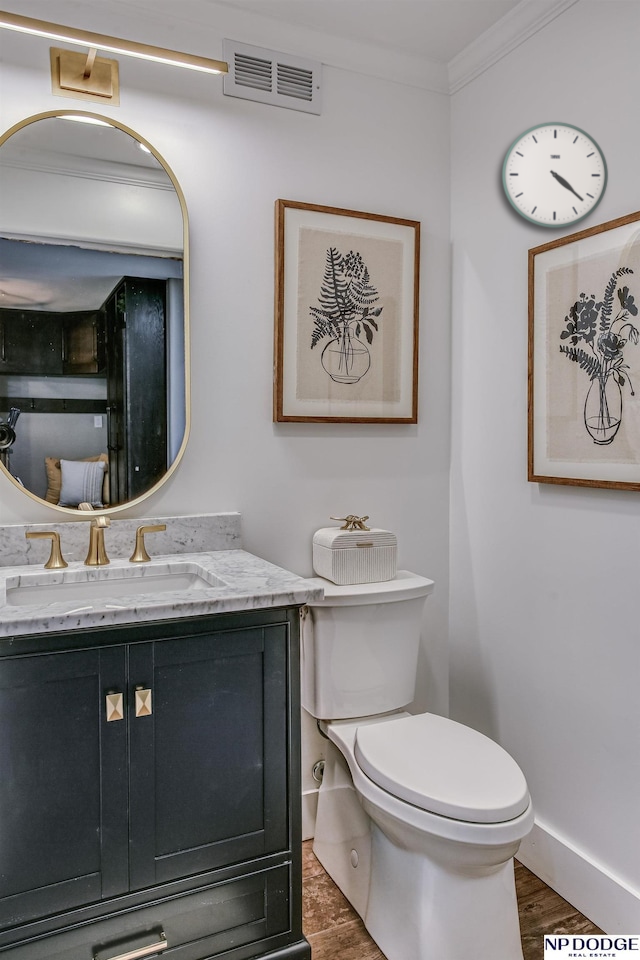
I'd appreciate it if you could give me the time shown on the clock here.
4:22
